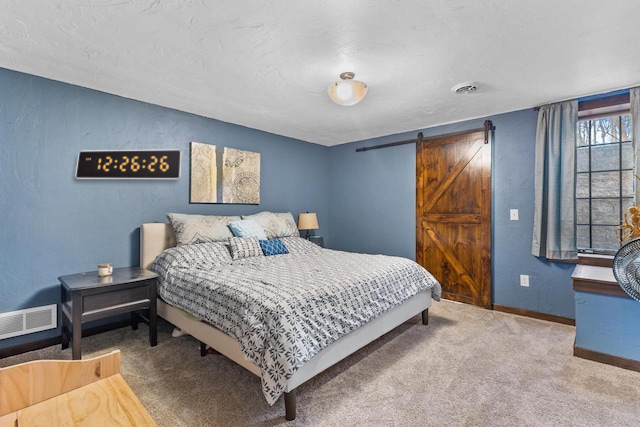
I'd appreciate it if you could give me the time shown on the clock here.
12:26:26
